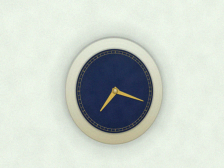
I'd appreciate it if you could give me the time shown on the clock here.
7:18
